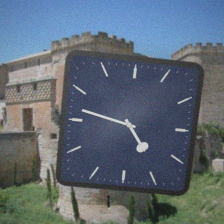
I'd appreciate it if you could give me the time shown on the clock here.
4:47
